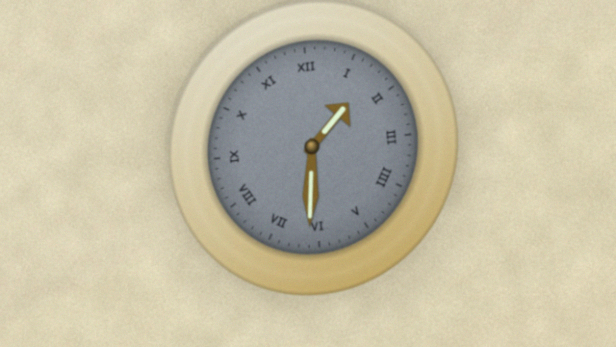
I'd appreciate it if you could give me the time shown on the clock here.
1:31
